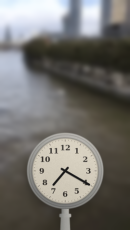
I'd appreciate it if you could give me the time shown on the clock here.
7:20
